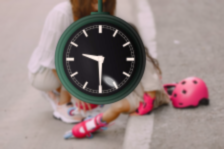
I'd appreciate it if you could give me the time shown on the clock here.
9:30
